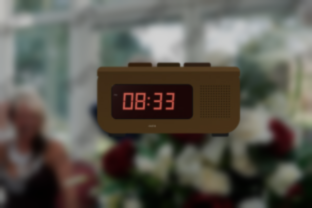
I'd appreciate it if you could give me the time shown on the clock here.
8:33
